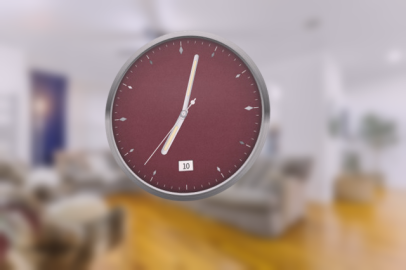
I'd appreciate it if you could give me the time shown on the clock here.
7:02:37
